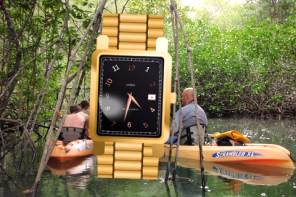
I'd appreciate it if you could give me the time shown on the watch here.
4:32
